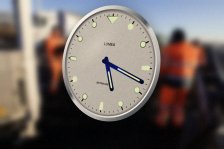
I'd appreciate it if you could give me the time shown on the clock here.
5:18
